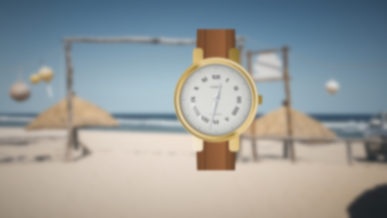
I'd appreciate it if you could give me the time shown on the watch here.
12:32
